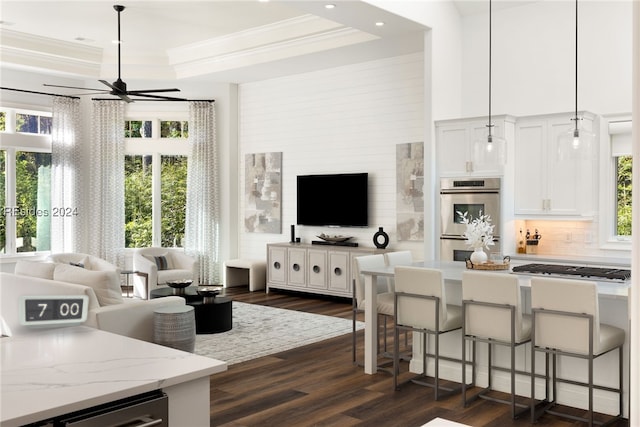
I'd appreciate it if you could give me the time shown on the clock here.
7:00
